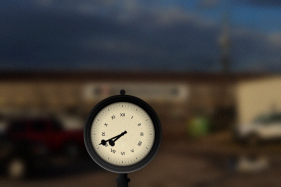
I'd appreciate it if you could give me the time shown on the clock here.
7:41
